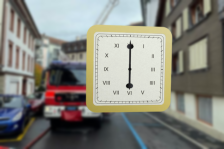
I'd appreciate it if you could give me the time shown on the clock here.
6:00
